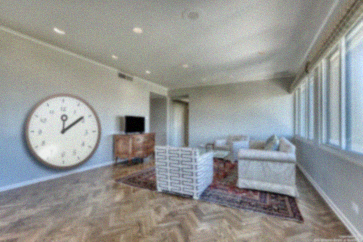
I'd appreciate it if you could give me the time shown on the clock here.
12:09
